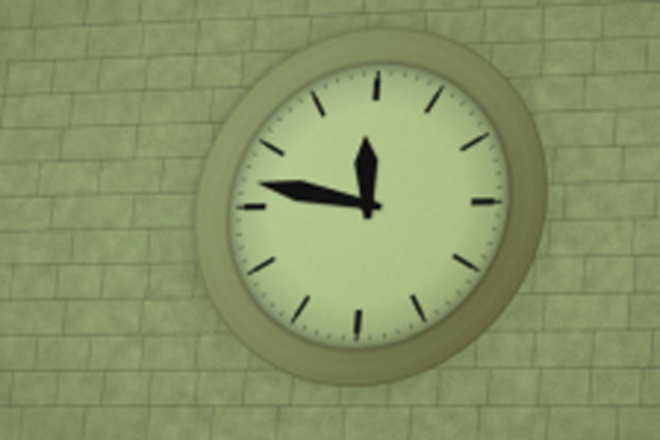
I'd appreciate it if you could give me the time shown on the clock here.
11:47
